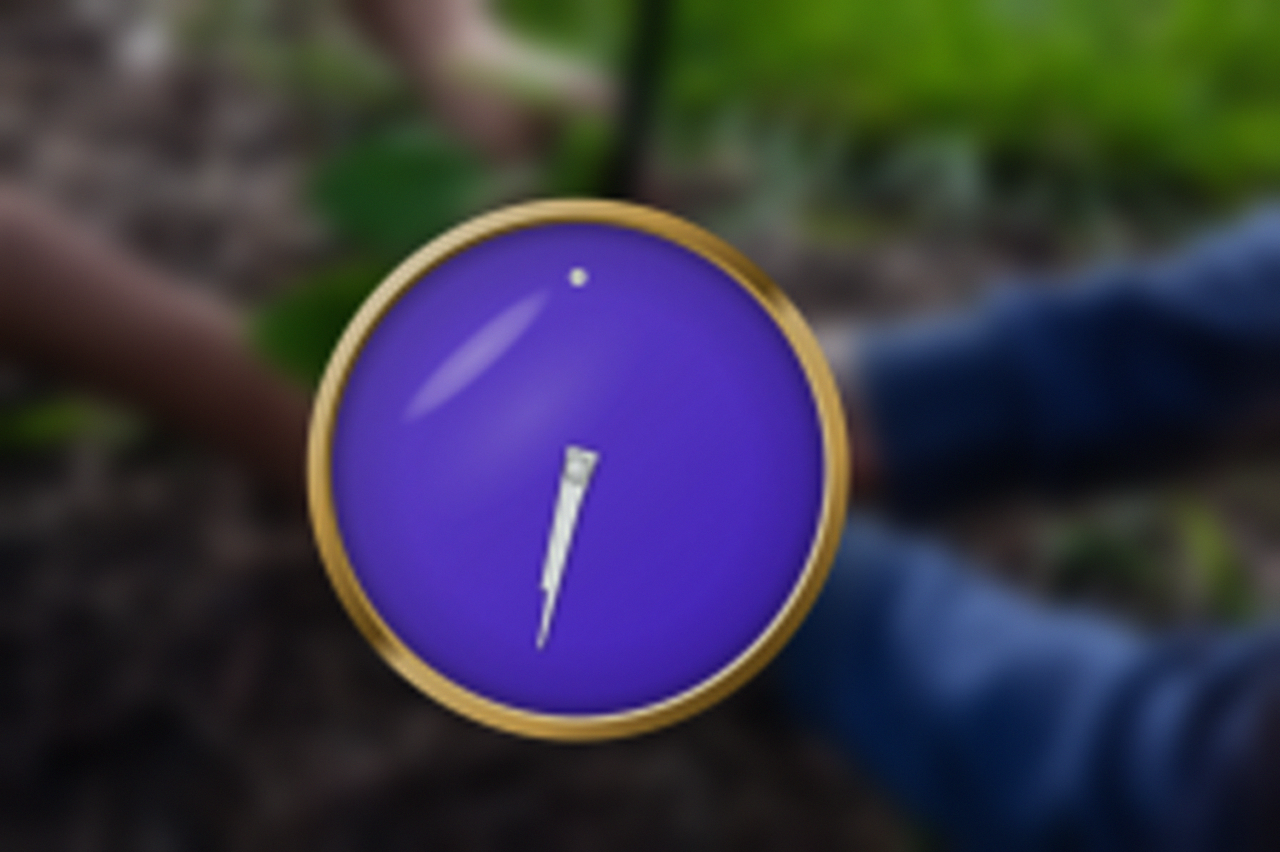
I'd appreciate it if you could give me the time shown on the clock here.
6:32
